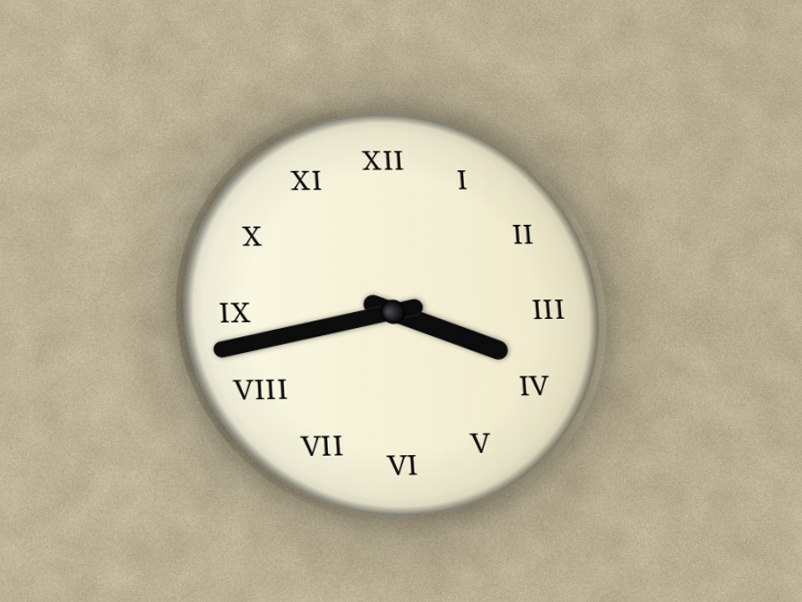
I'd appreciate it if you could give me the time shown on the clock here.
3:43
